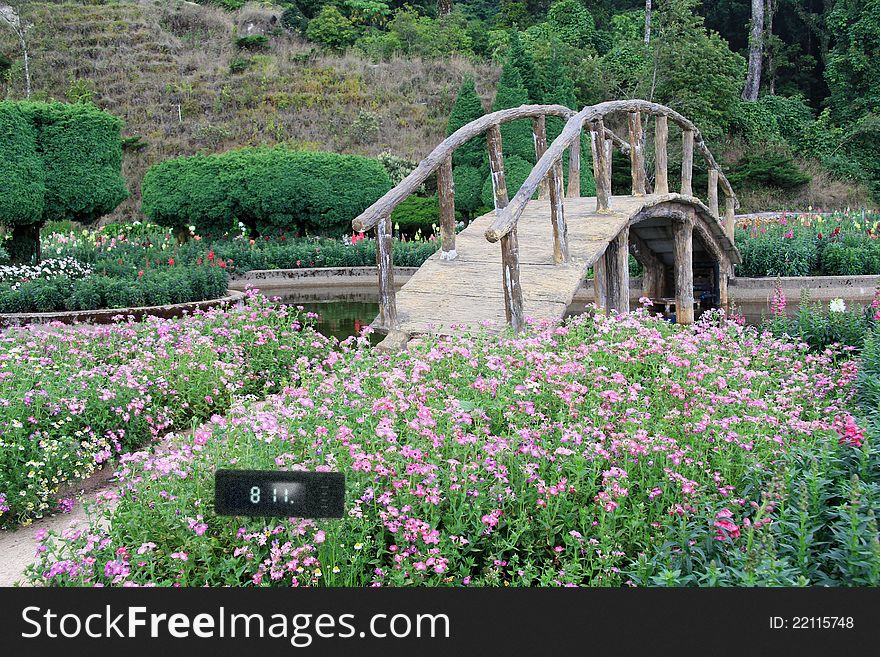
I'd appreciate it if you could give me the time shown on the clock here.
8:11
